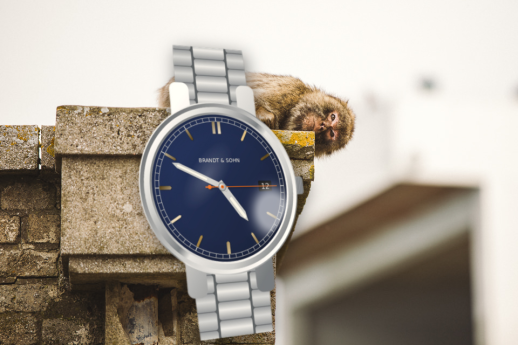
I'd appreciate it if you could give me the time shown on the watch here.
4:49:15
